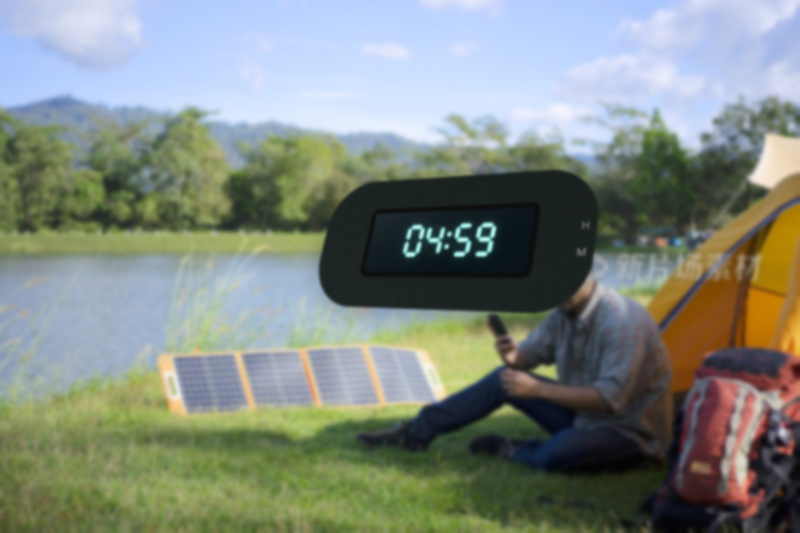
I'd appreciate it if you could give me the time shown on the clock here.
4:59
